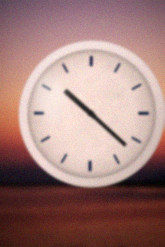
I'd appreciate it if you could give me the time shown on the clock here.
10:22
